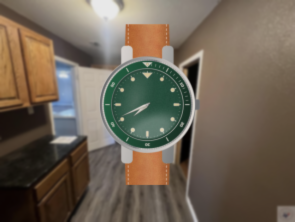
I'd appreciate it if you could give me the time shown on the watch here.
7:41
